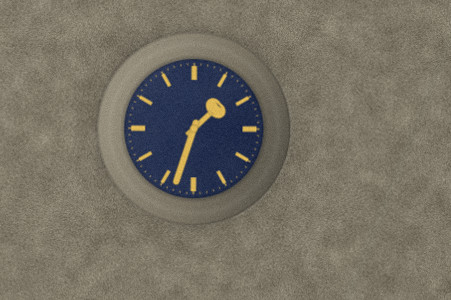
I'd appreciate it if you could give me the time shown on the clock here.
1:33
